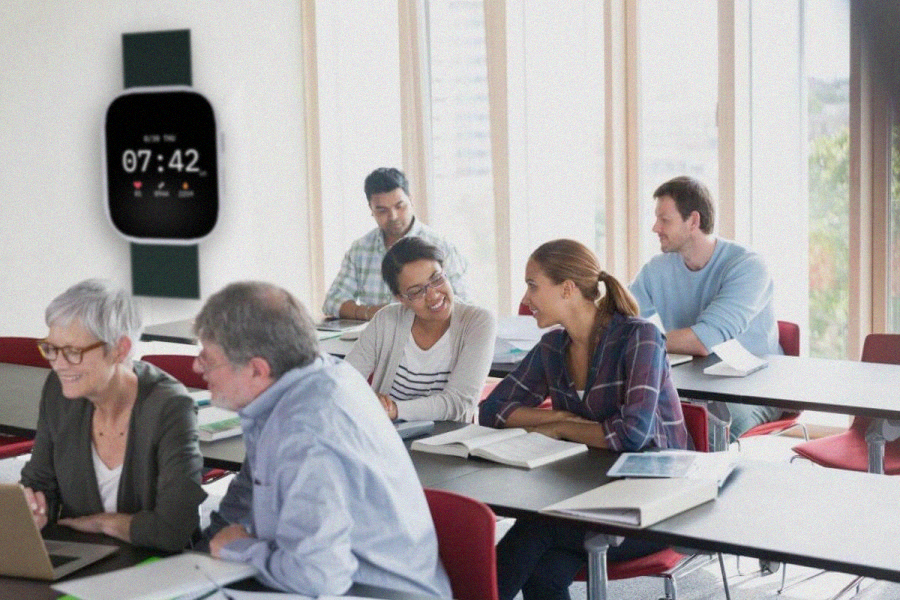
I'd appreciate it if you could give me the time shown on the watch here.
7:42
